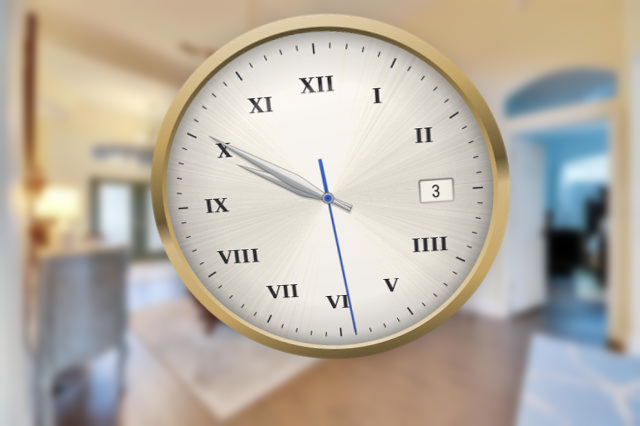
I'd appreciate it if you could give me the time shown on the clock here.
9:50:29
